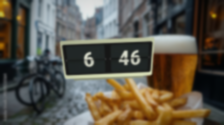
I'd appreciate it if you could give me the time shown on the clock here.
6:46
